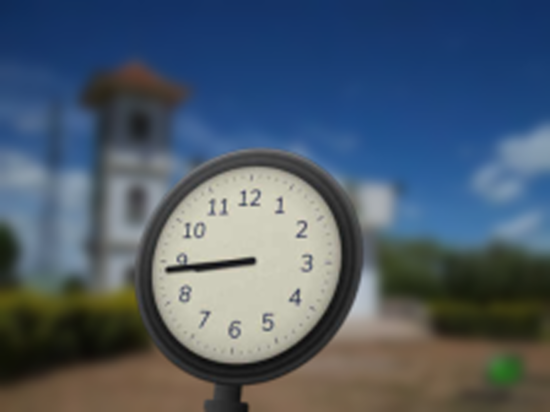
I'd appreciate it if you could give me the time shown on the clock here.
8:44
